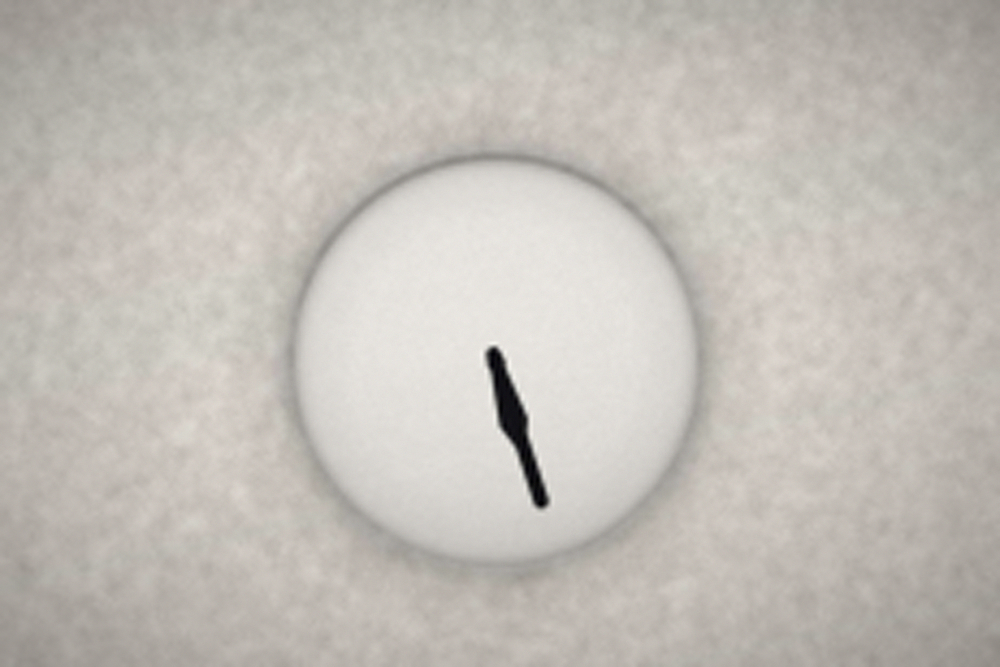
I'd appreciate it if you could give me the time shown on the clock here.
5:27
